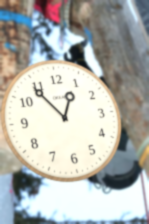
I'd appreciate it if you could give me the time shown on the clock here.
12:54
